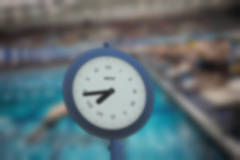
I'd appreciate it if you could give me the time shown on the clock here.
7:44
